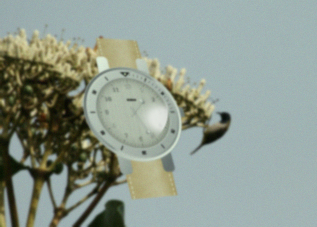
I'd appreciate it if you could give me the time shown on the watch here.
1:26
